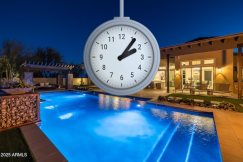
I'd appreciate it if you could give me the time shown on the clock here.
2:06
